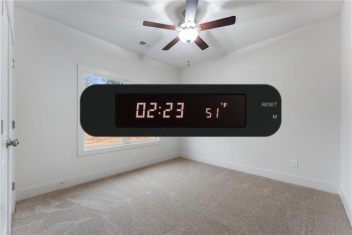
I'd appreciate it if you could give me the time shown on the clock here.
2:23
